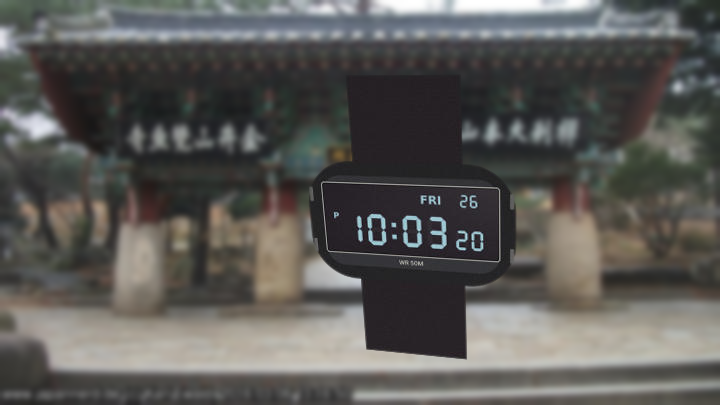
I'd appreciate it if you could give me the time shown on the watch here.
10:03:20
